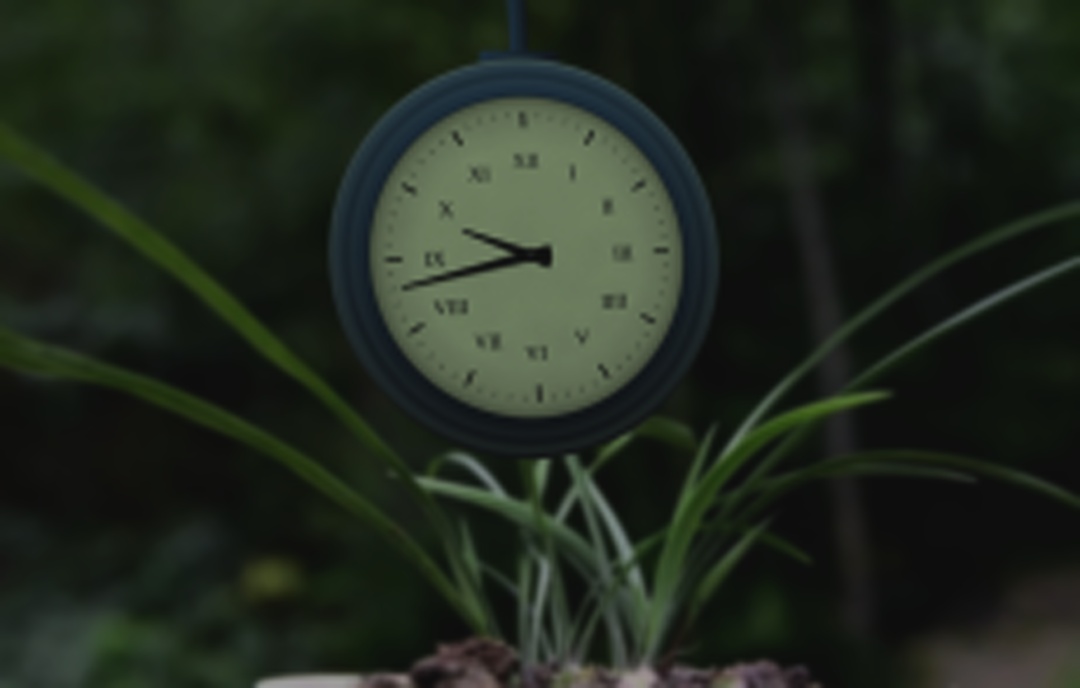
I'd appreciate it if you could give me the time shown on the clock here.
9:43
